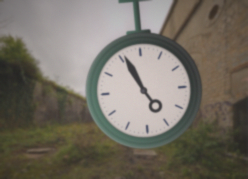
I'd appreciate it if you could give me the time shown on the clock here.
4:56
